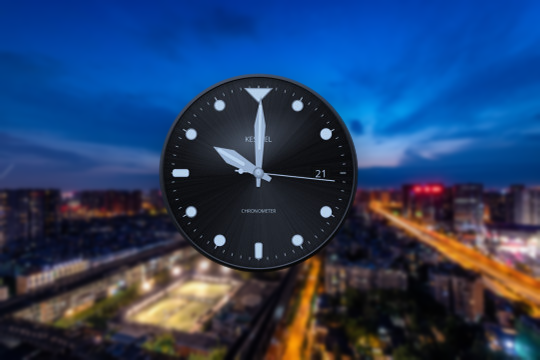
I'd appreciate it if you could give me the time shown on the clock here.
10:00:16
